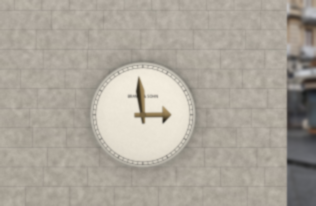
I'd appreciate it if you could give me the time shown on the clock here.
2:59
